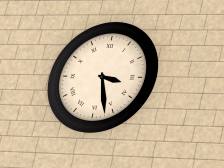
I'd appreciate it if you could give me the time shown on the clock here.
3:27
